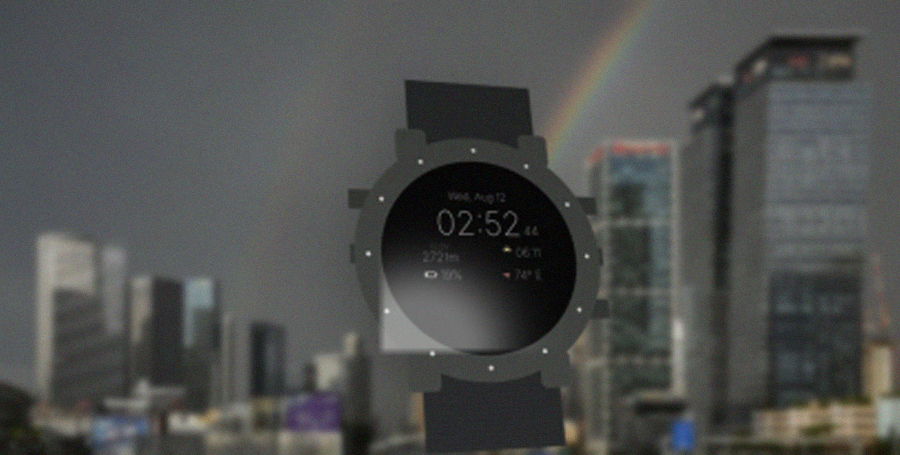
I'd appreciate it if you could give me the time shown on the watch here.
2:52
